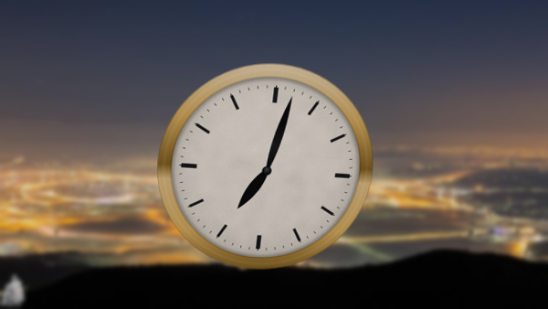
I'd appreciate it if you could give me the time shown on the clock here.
7:02
